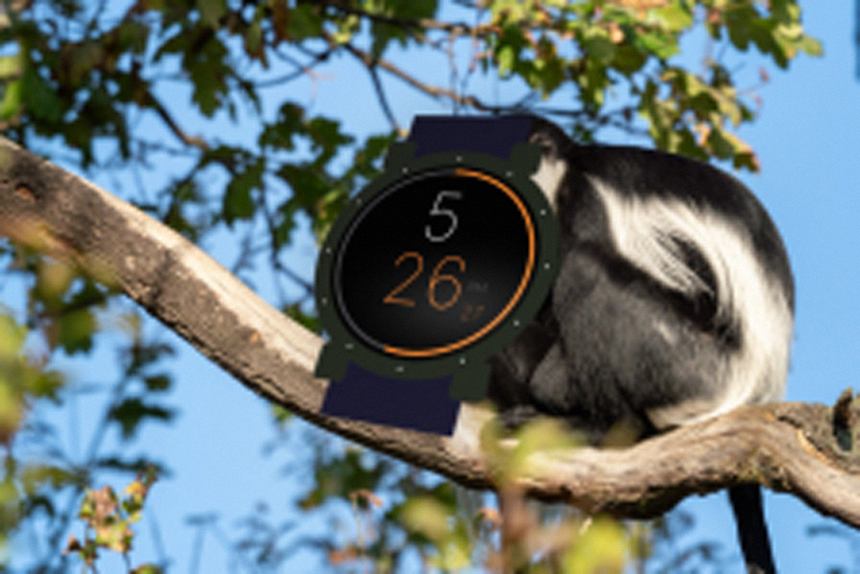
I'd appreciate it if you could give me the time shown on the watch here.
5:26
